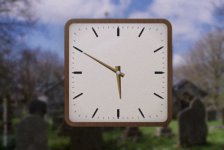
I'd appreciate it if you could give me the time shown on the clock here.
5:50
